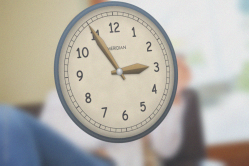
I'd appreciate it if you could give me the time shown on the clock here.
2:55
